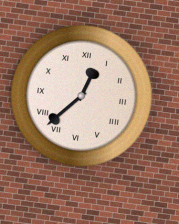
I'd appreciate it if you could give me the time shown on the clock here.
12:37
